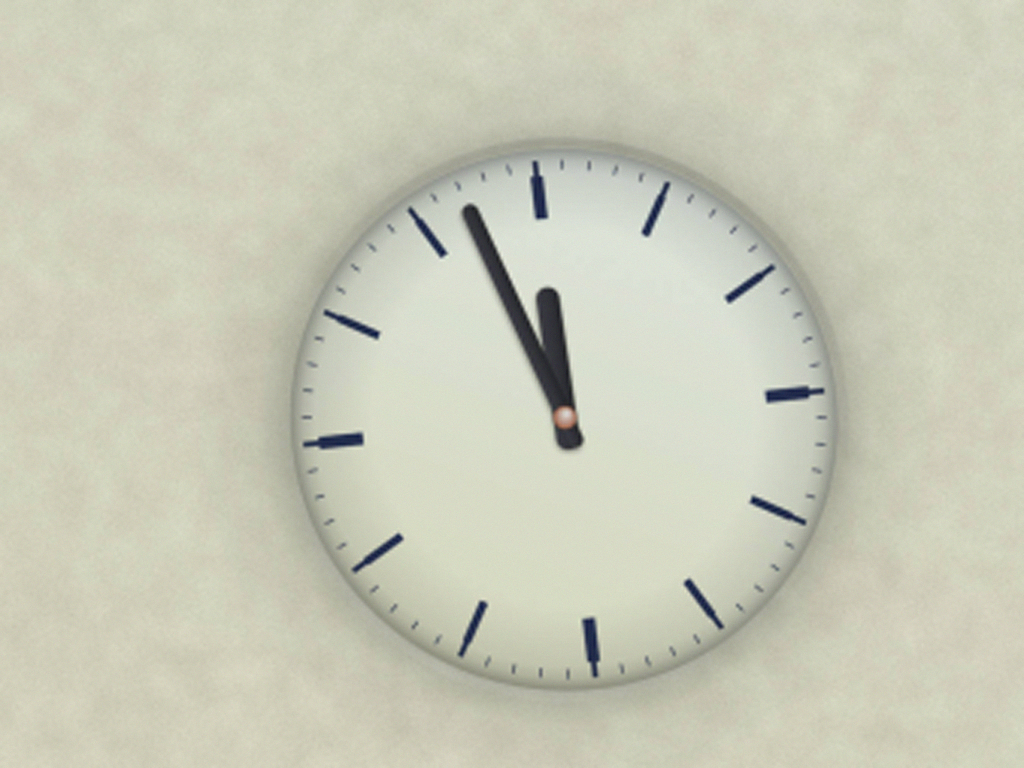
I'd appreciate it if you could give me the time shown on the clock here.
11:57
